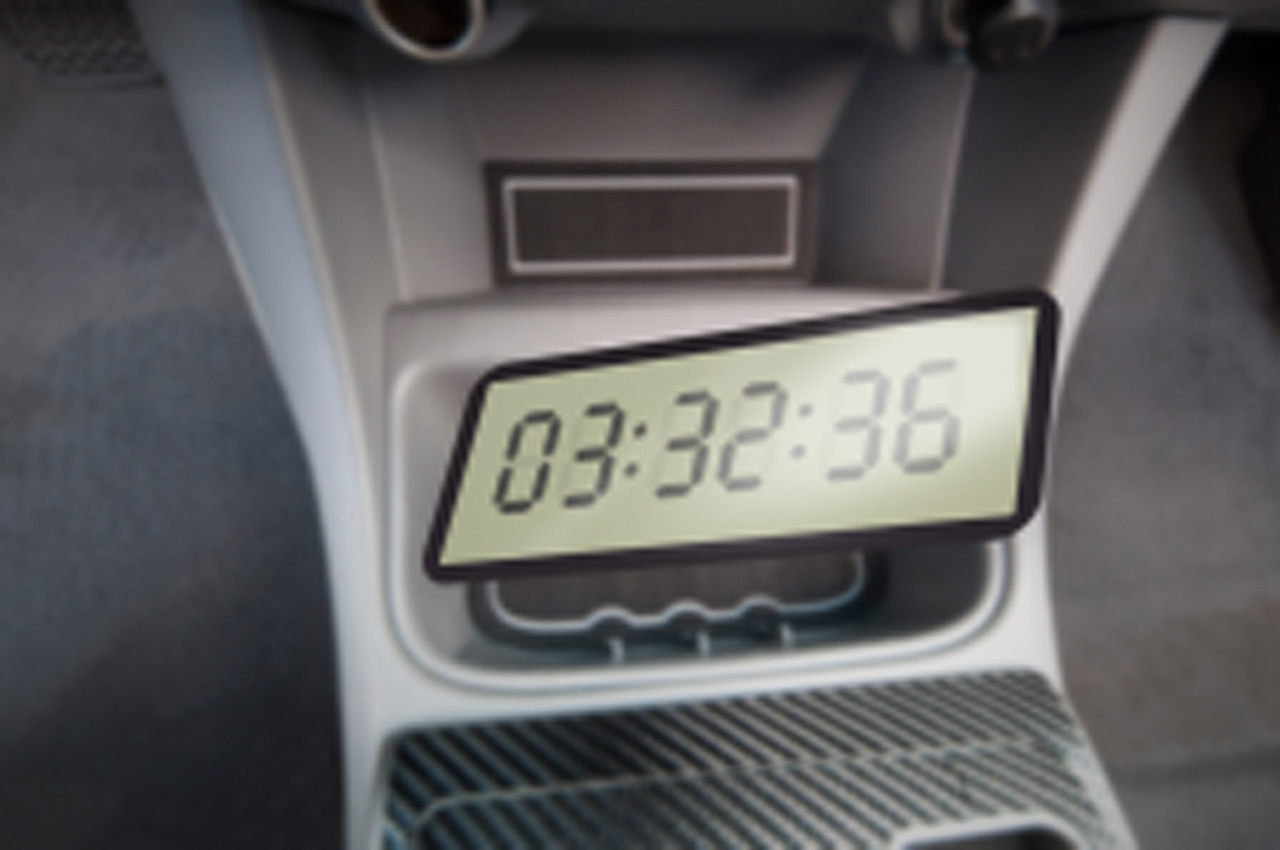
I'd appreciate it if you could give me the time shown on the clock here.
3:32:36
